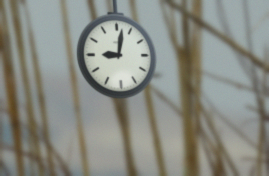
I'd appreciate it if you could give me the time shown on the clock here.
9:02
